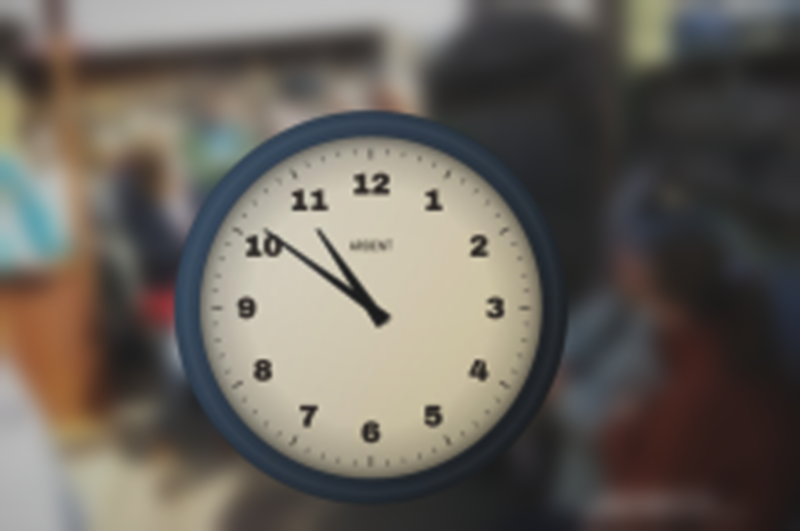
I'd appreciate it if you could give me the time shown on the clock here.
10:51
